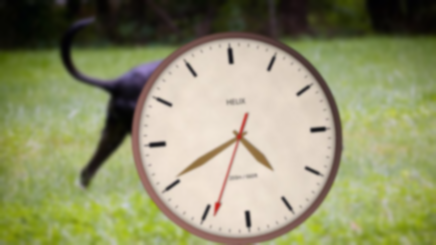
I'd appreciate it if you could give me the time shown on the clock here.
4:40:34
